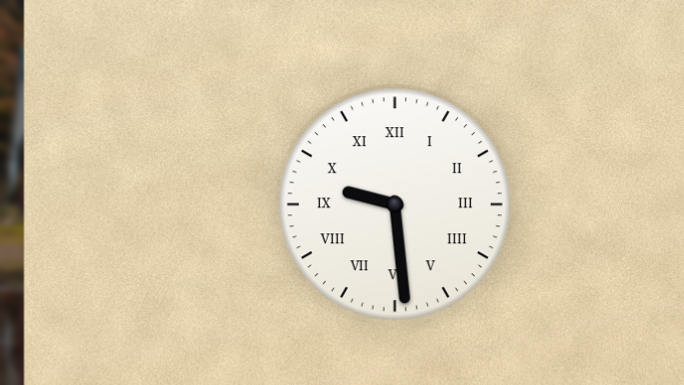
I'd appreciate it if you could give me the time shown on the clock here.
9:29
